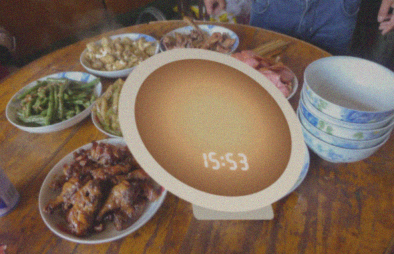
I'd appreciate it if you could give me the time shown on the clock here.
15:53
